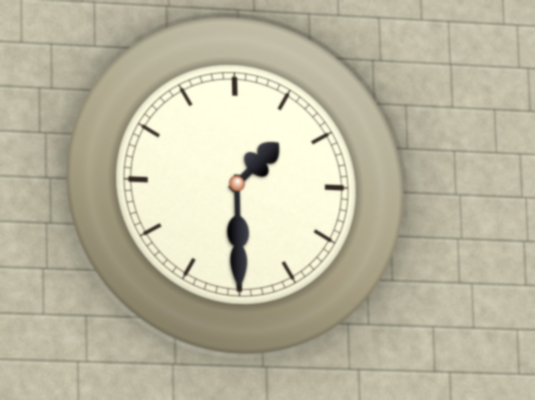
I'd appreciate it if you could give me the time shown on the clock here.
1:30
